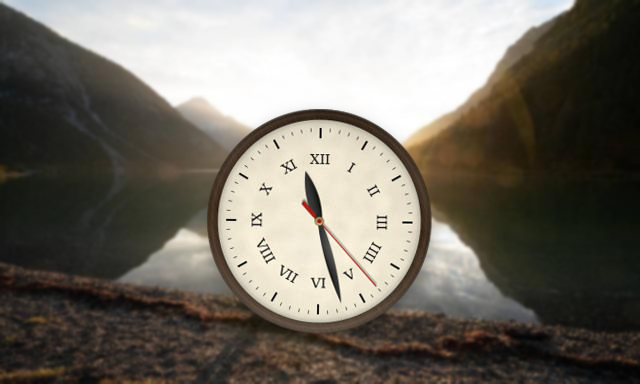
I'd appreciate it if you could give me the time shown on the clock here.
11:27:23
